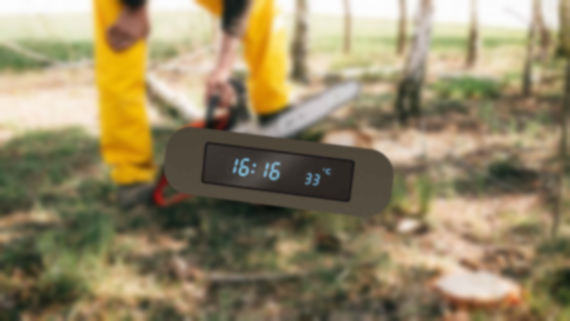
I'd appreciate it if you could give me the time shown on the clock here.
16:16
